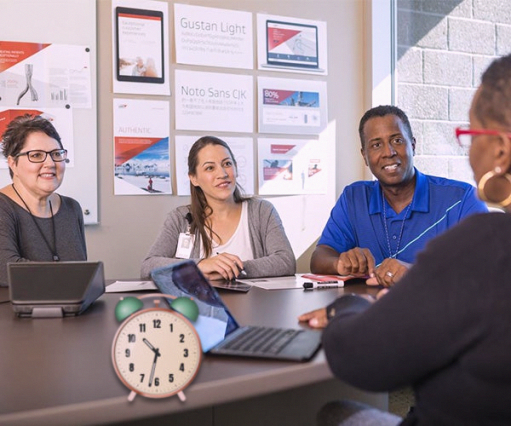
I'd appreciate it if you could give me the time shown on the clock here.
10:32
